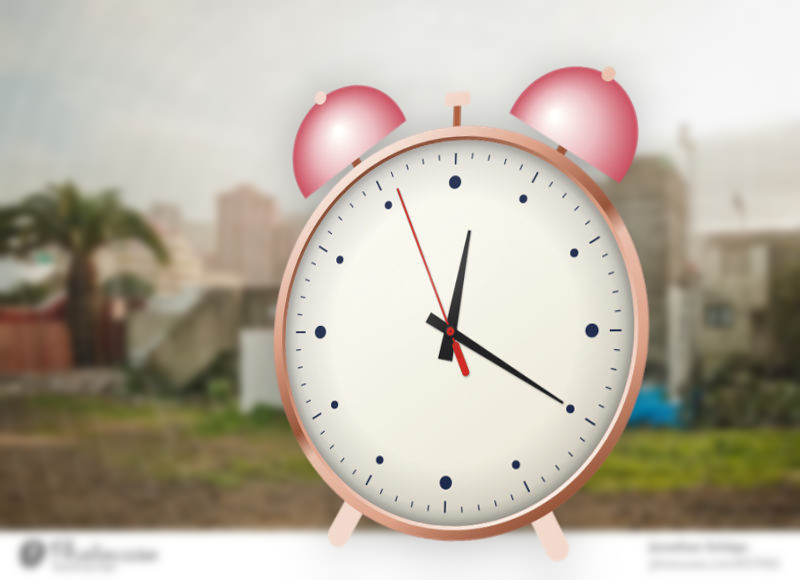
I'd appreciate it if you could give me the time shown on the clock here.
12:19:56
